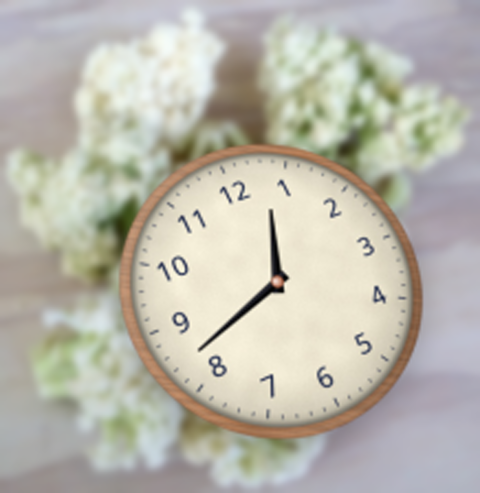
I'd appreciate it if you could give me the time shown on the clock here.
12:42
